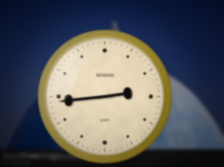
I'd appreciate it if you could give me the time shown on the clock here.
2:44
